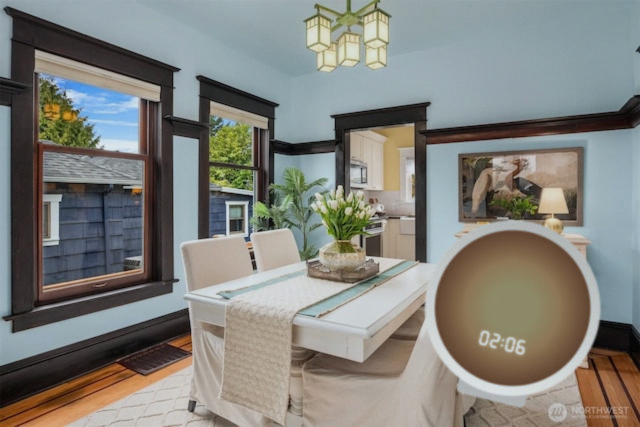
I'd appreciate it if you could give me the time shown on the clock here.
2:06
